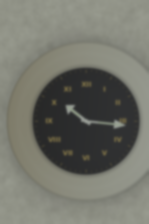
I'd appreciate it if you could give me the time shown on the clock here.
10:16
